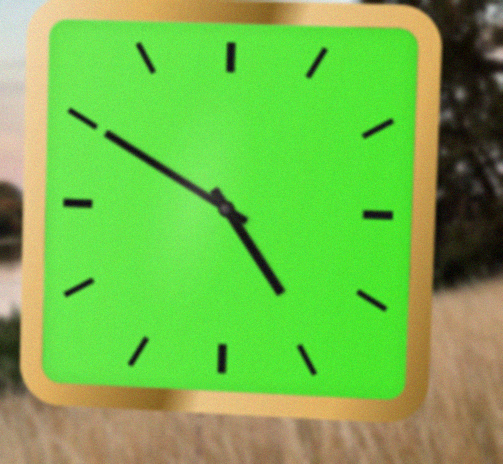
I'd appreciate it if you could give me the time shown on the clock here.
4:50
